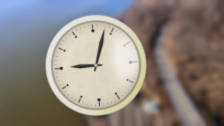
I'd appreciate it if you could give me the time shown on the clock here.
9:03
